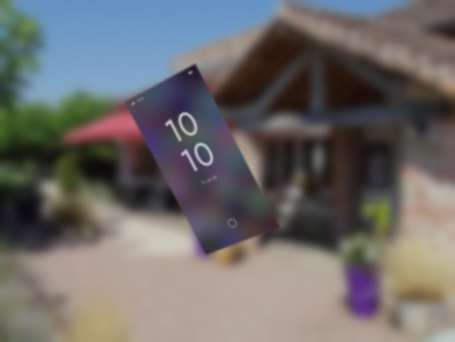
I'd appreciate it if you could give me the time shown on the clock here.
10:10
